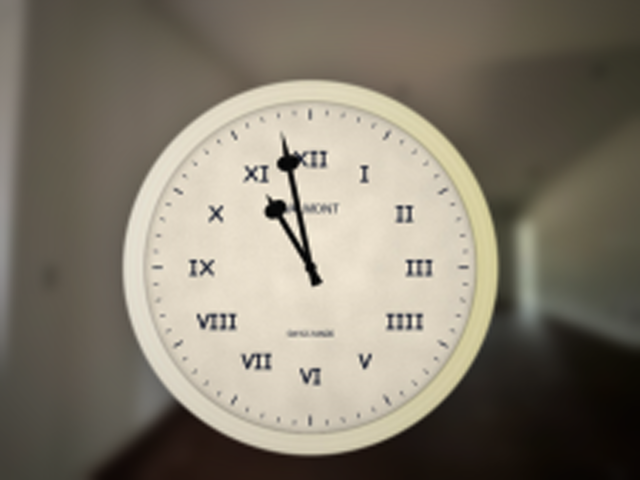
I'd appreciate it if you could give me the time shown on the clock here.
10:58
